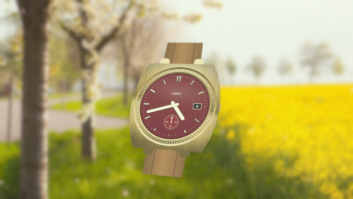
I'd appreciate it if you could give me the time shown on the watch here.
4:42
